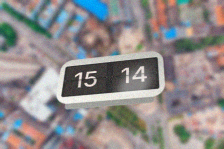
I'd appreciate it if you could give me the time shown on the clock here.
15:14
